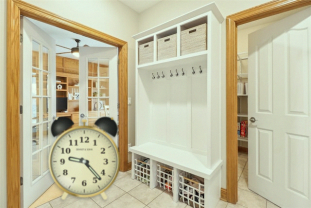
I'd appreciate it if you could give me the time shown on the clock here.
9:23
